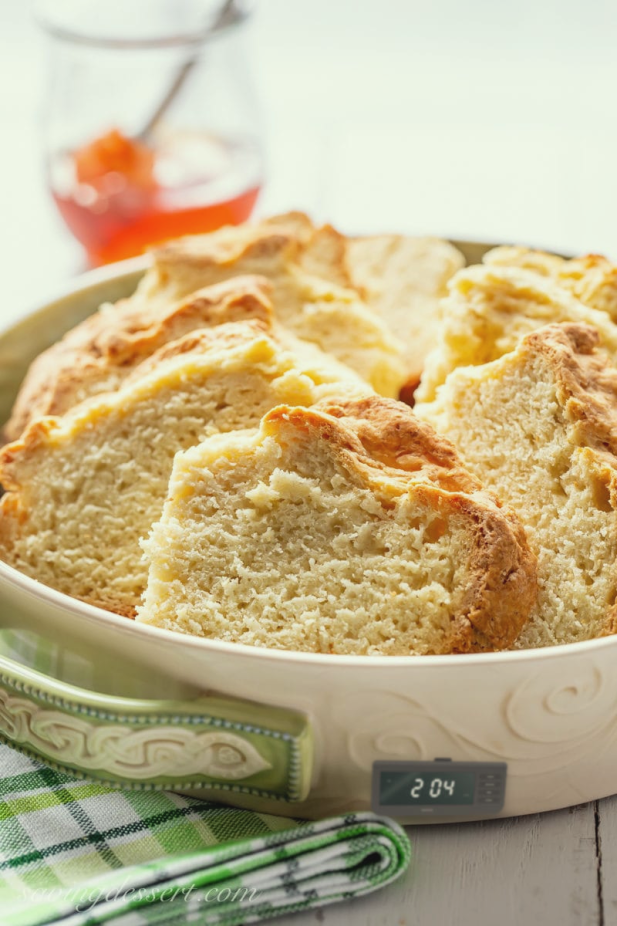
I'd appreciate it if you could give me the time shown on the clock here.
2:04
